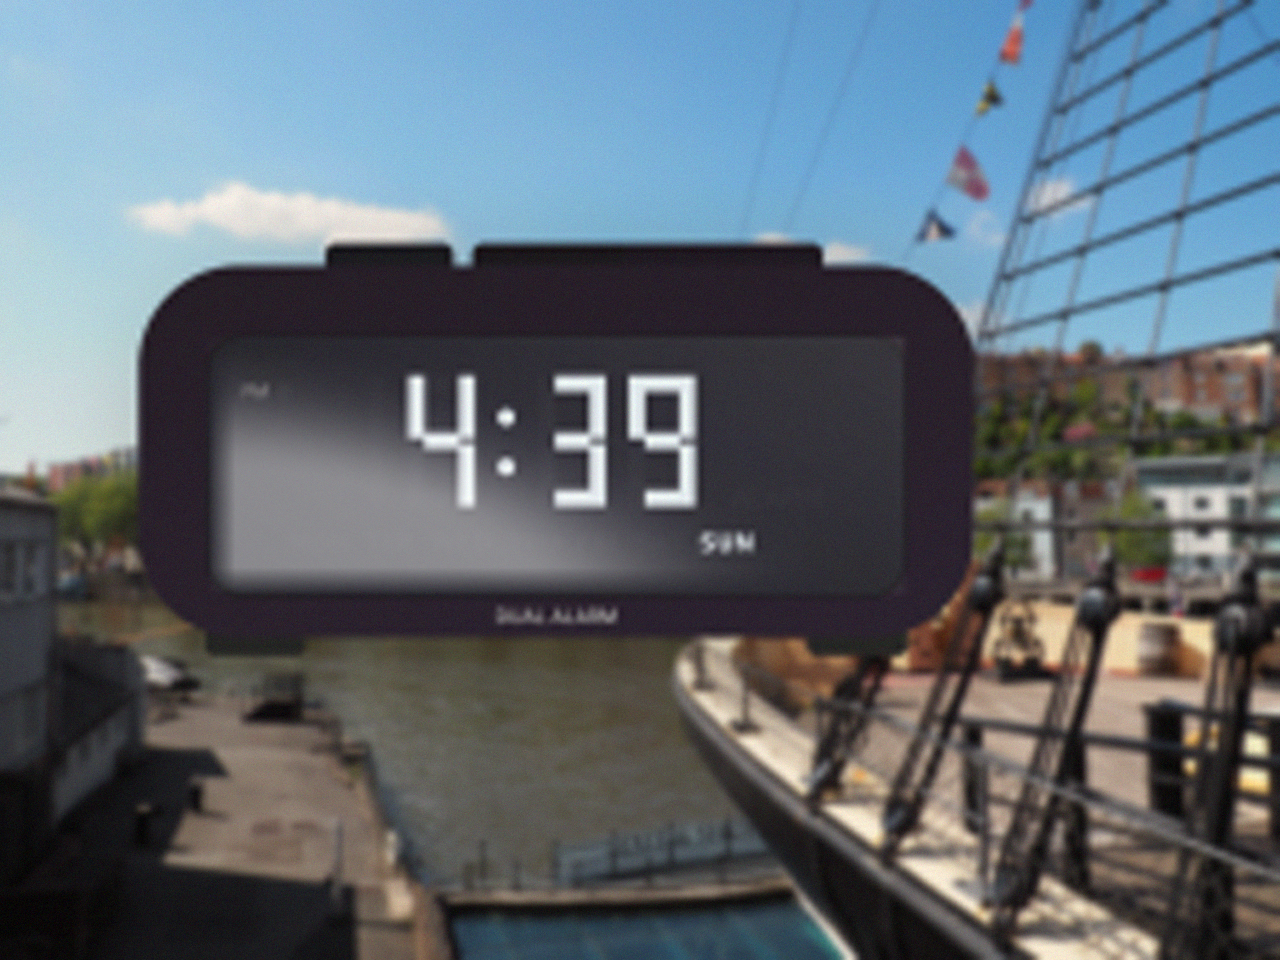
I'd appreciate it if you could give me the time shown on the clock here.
4:39
